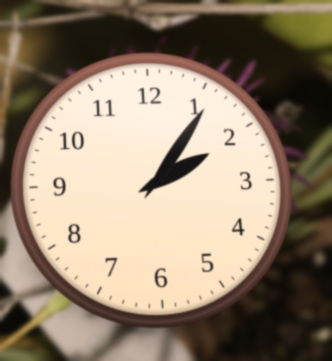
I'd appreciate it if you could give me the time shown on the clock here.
2:06
